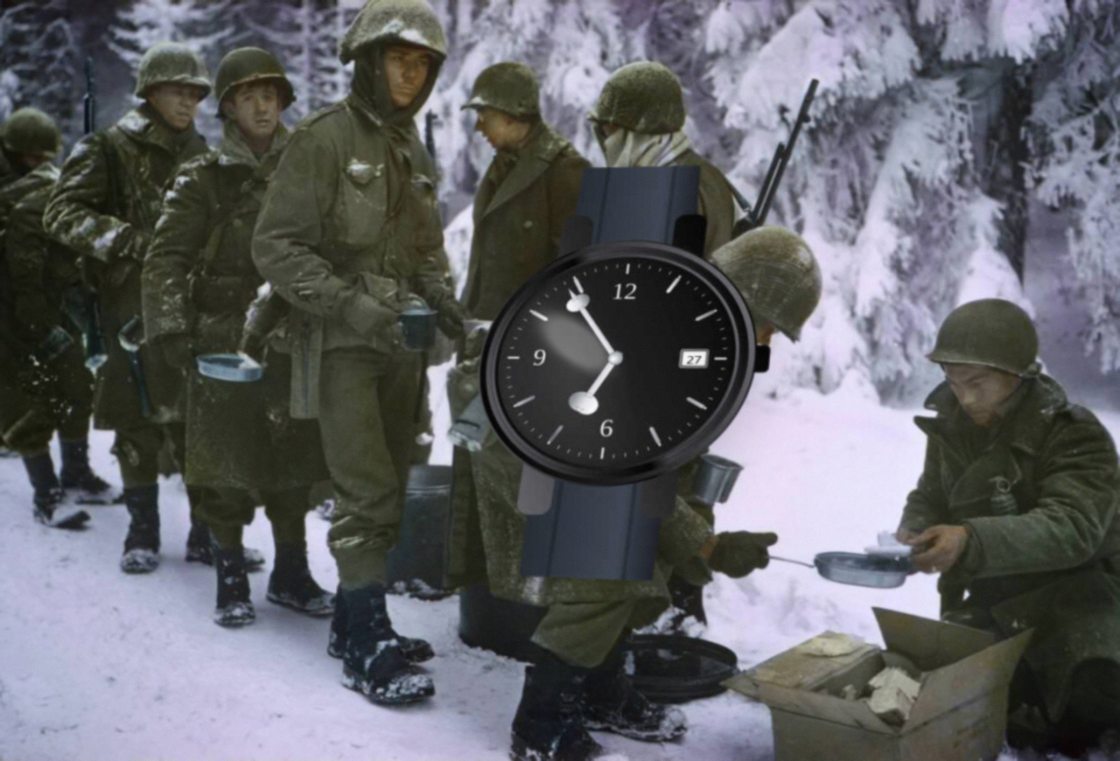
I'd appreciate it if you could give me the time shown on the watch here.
6:54
